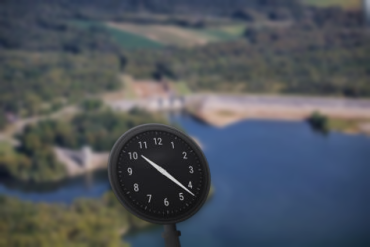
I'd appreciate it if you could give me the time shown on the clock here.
10:22
